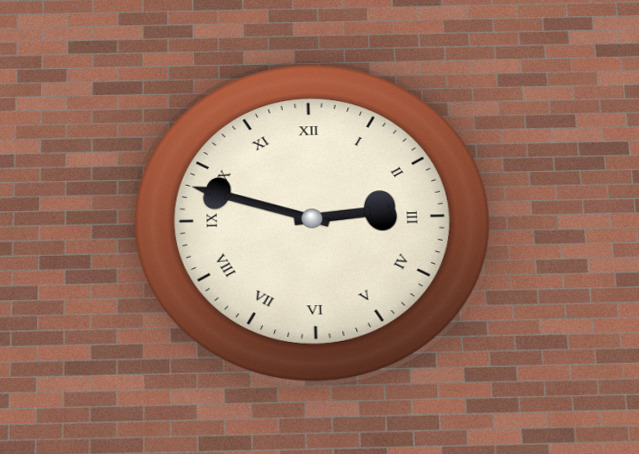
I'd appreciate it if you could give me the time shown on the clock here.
2:48
